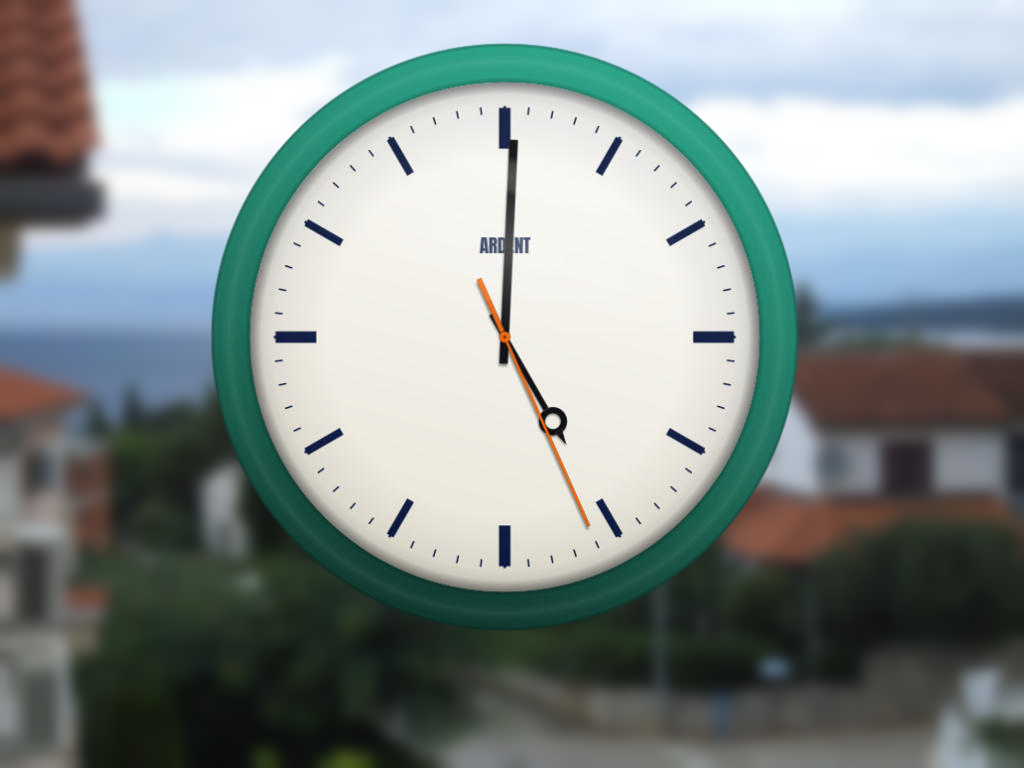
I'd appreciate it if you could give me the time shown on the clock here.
5:00:26
